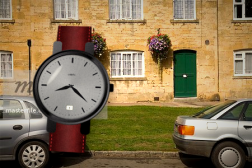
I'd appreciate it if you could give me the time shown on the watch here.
8:22
